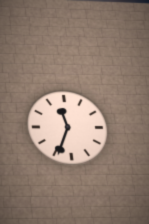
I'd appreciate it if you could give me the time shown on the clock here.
11:34
